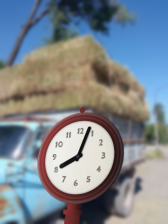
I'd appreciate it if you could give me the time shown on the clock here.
8:03
